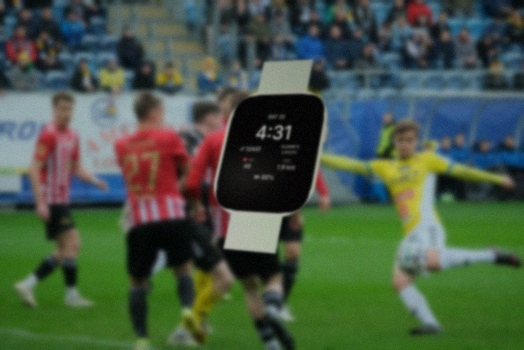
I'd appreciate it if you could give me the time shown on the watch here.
4:31
